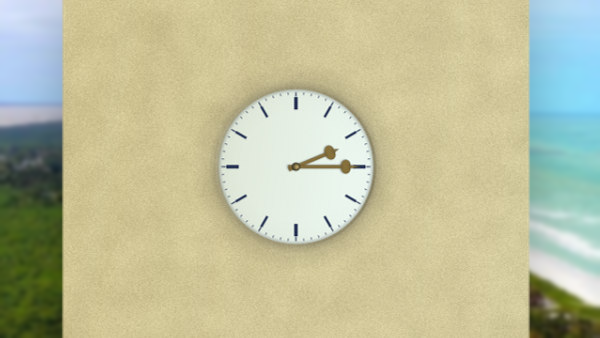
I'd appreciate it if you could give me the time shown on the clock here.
2:15
